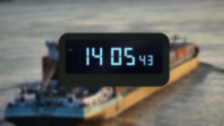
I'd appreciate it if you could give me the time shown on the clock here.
14:05:43
